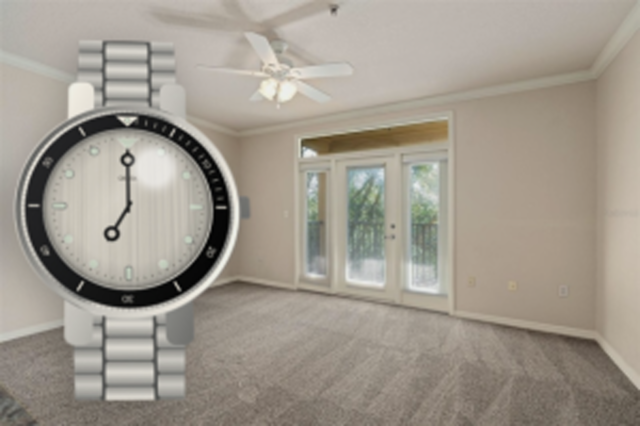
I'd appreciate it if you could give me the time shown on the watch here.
7:00
